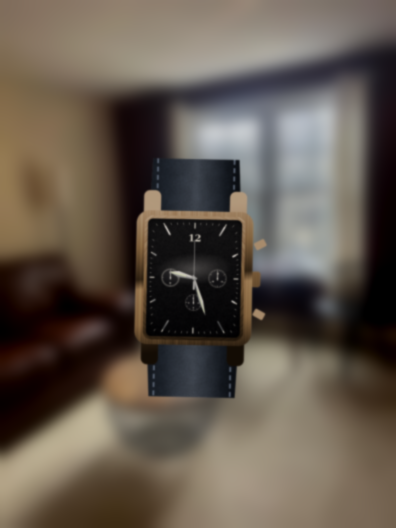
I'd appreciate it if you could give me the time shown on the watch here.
9:27
